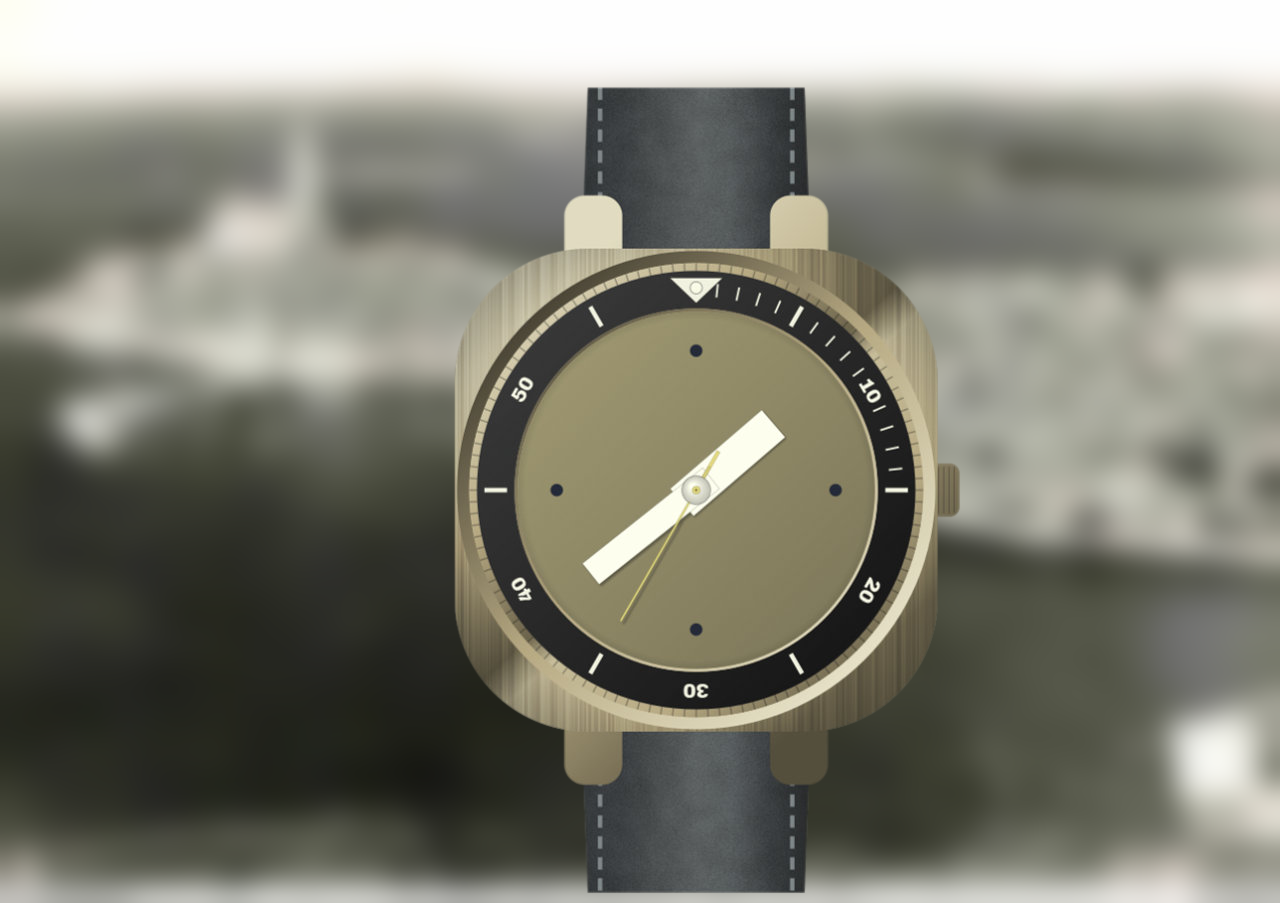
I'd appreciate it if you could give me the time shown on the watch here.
1:38:35
